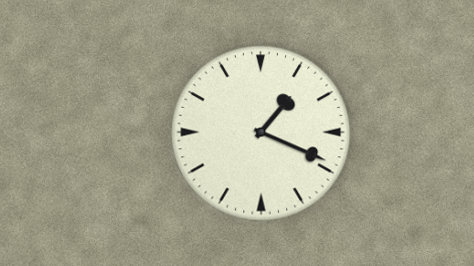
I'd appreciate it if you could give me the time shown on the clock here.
1:19
